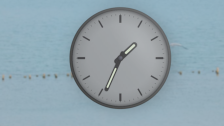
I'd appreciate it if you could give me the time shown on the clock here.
1:34
